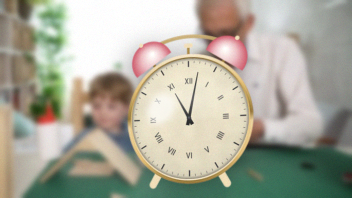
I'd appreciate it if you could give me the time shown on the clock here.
11:02
